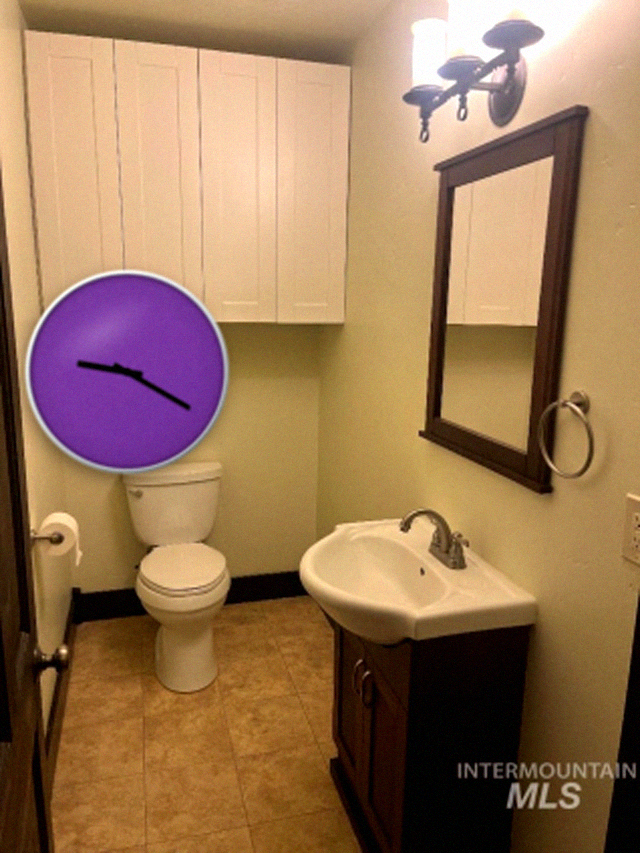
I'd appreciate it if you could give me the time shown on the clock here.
9:20
